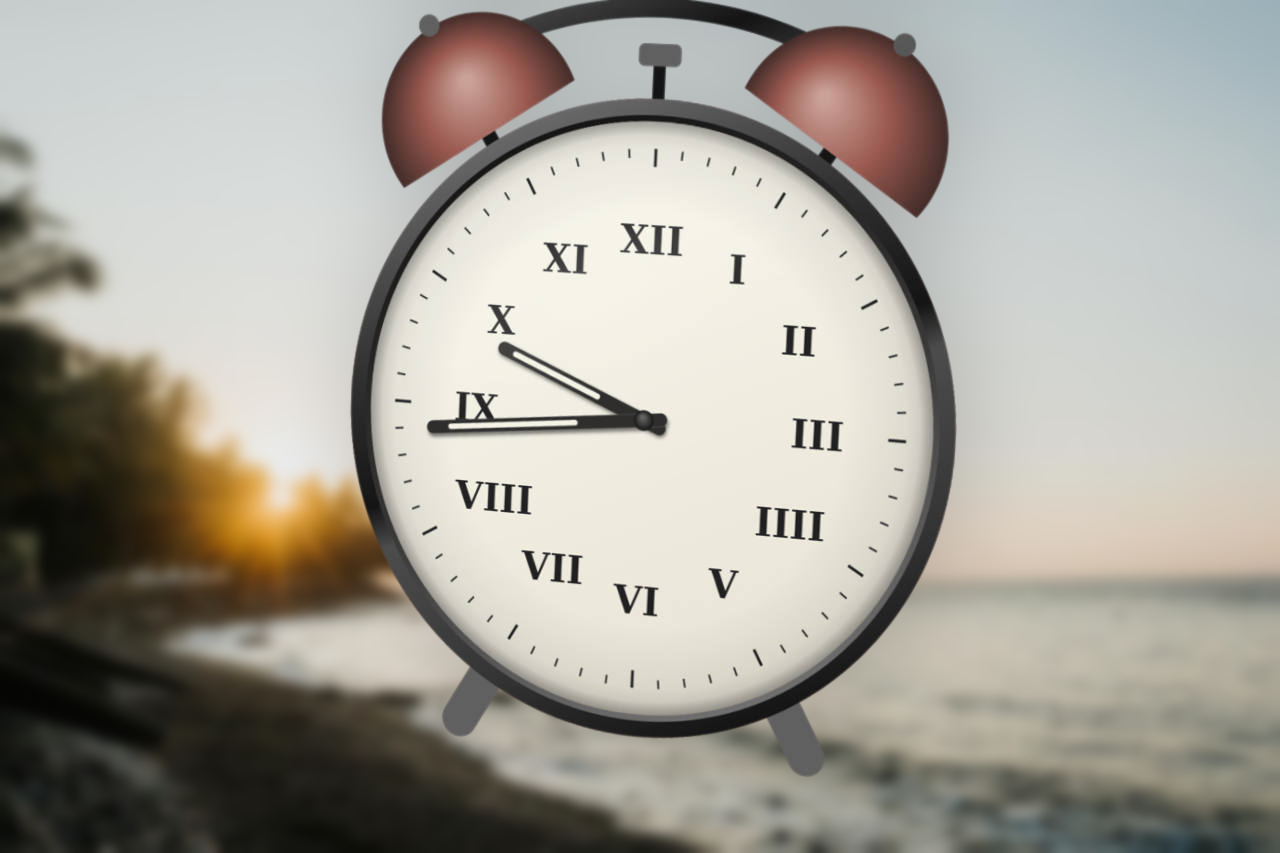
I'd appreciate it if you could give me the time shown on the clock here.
9:44
